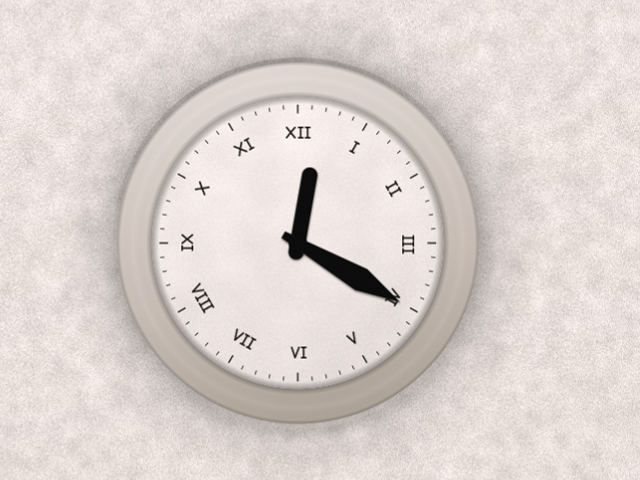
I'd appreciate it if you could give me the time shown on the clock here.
12:20
